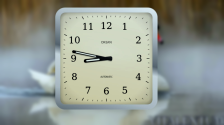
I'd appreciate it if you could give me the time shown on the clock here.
8:47
